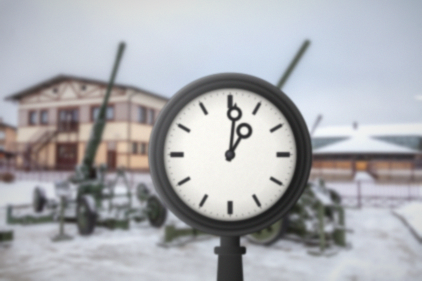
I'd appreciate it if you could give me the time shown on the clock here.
1:01
